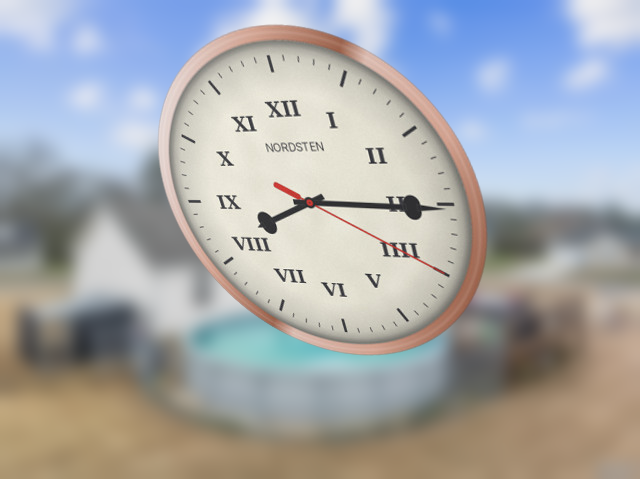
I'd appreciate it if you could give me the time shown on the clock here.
8:15:20
